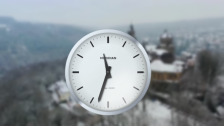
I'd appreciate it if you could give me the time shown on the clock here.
11:33
